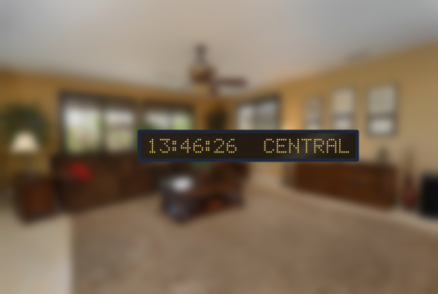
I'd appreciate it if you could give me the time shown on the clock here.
13:46:26
